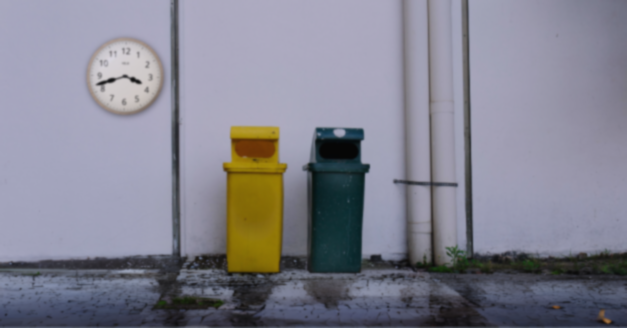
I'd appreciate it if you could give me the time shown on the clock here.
3:42
